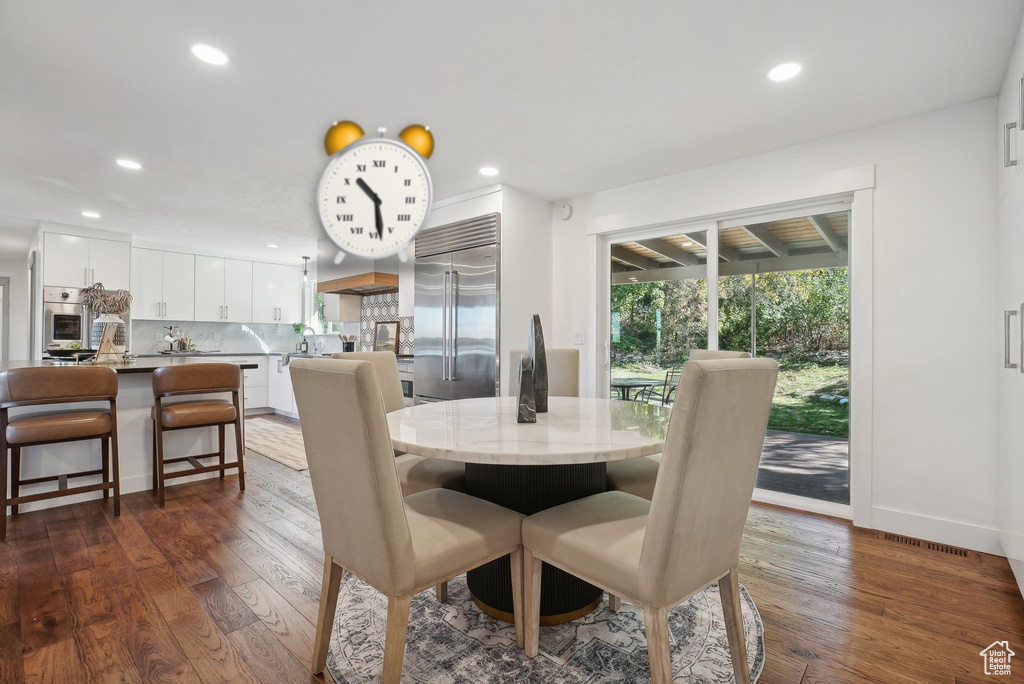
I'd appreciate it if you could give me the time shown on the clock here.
10:28
